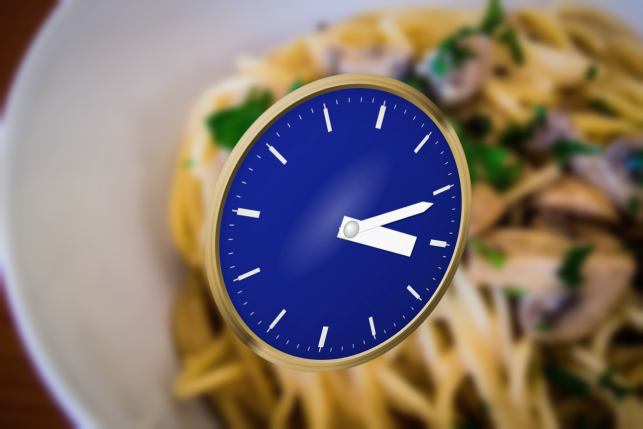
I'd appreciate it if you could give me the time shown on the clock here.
3:11
